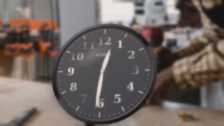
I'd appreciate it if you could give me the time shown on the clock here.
12:31
